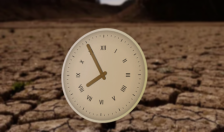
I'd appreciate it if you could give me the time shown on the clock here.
7:55
